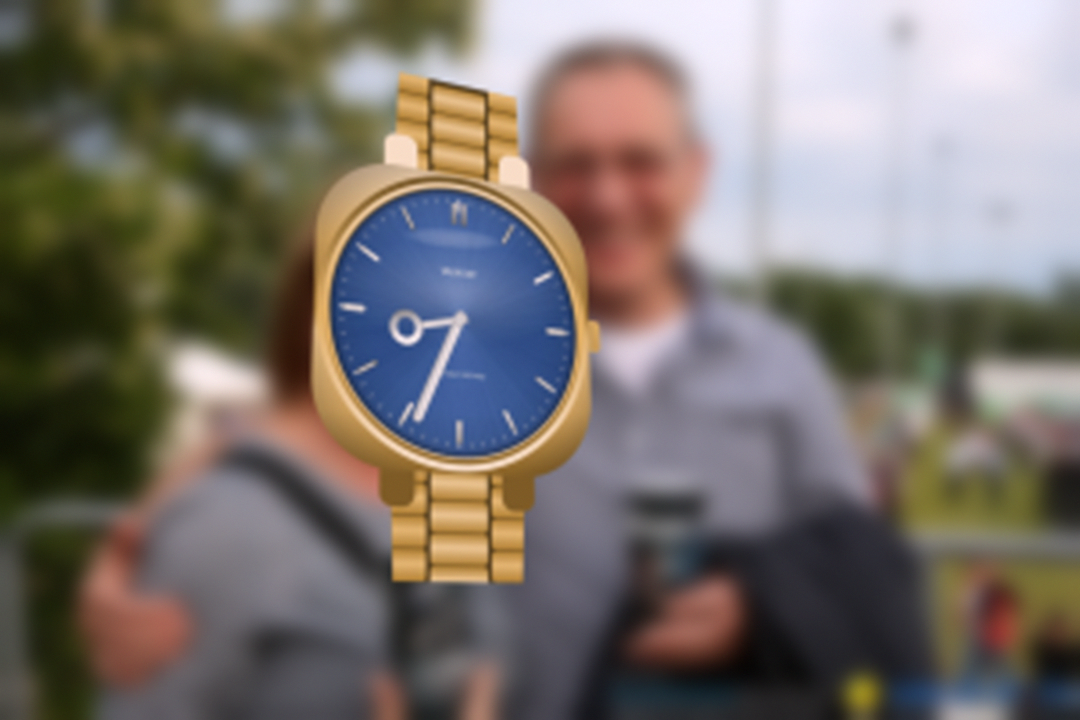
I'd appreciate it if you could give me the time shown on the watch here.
8:34
